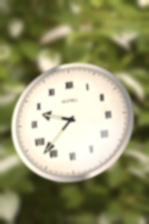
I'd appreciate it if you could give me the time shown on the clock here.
9:37
